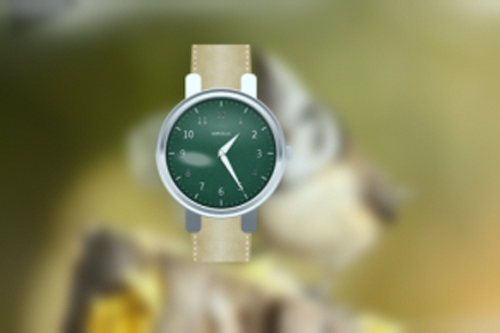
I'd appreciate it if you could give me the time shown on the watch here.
1:25
